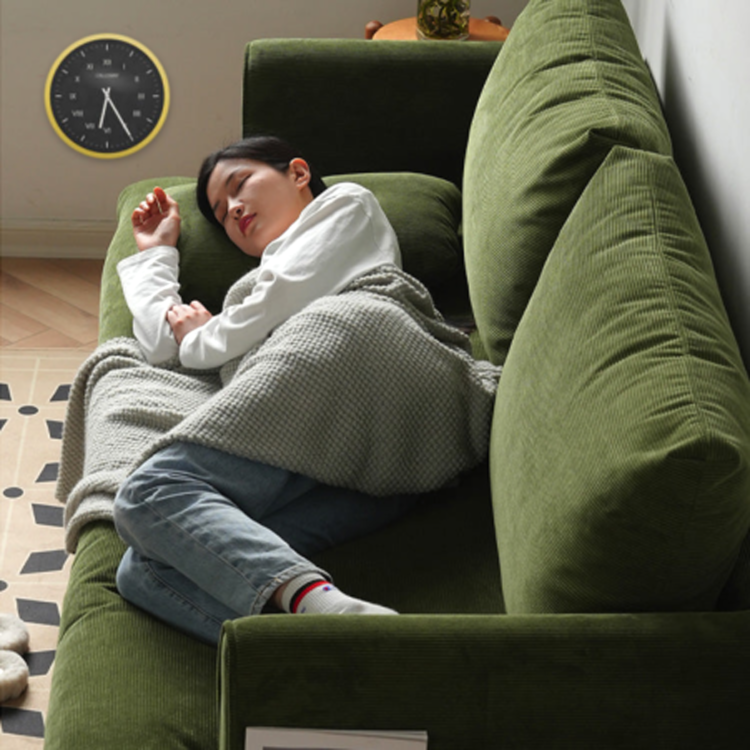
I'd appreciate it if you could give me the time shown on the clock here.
6:25
